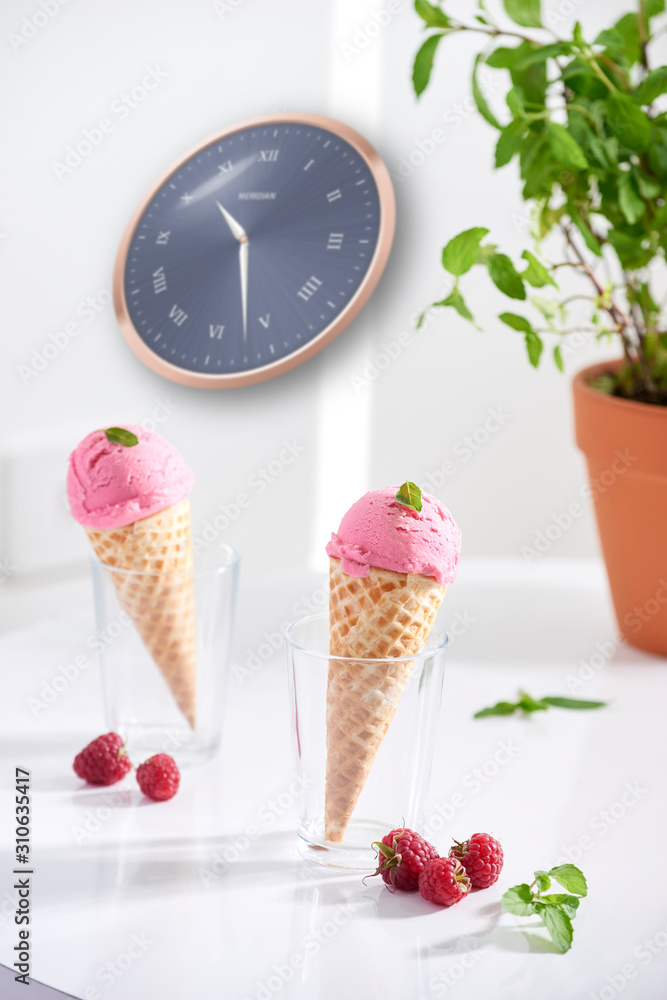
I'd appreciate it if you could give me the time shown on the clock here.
10:27
